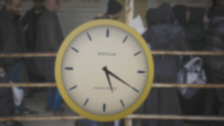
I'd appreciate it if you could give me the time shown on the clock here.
5:20
